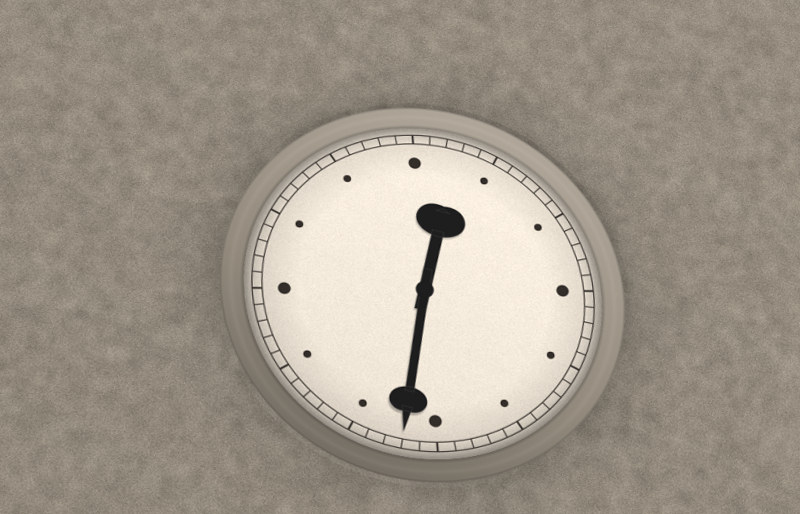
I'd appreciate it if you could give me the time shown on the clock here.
12:32
